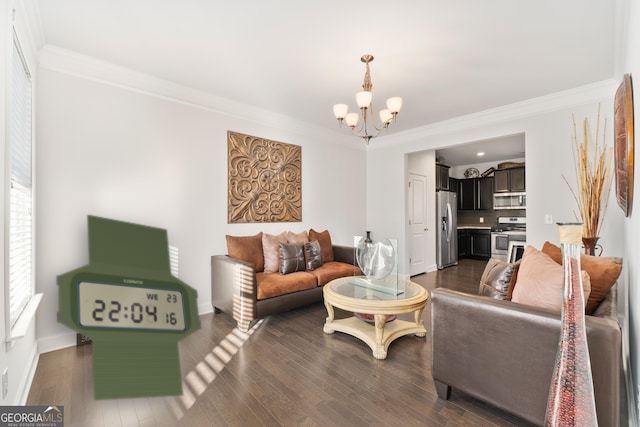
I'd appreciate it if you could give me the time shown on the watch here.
22:04:16
